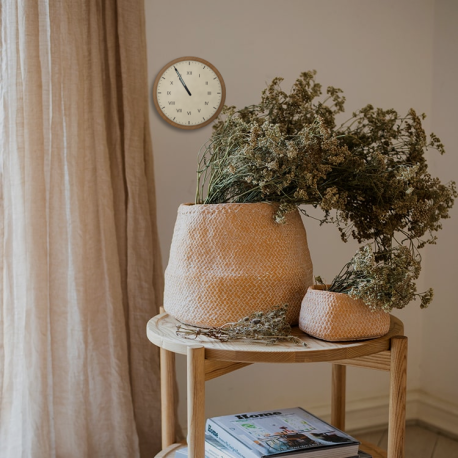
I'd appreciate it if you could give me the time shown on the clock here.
10:55
